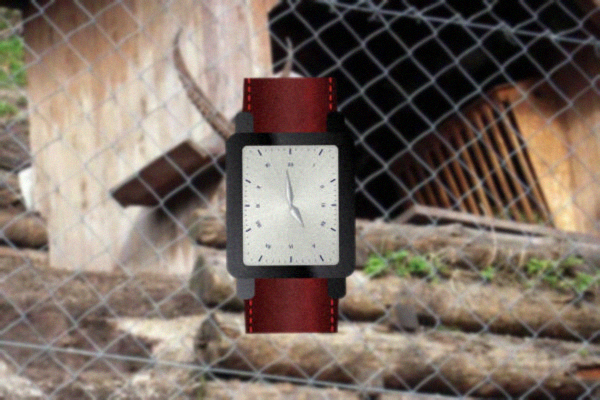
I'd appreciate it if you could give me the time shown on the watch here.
4:59
